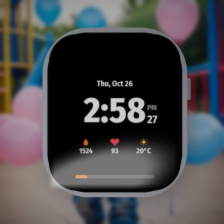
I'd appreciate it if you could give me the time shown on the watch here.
2:58:27
